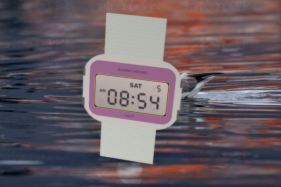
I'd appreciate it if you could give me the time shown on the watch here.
8:54
